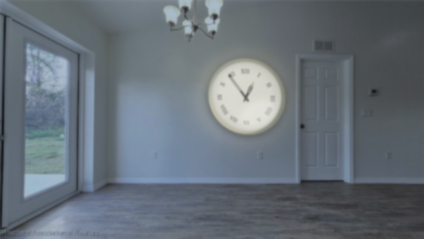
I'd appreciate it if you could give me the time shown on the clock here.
12:54
